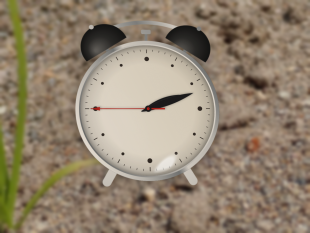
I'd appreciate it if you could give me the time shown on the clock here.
2:11:45
